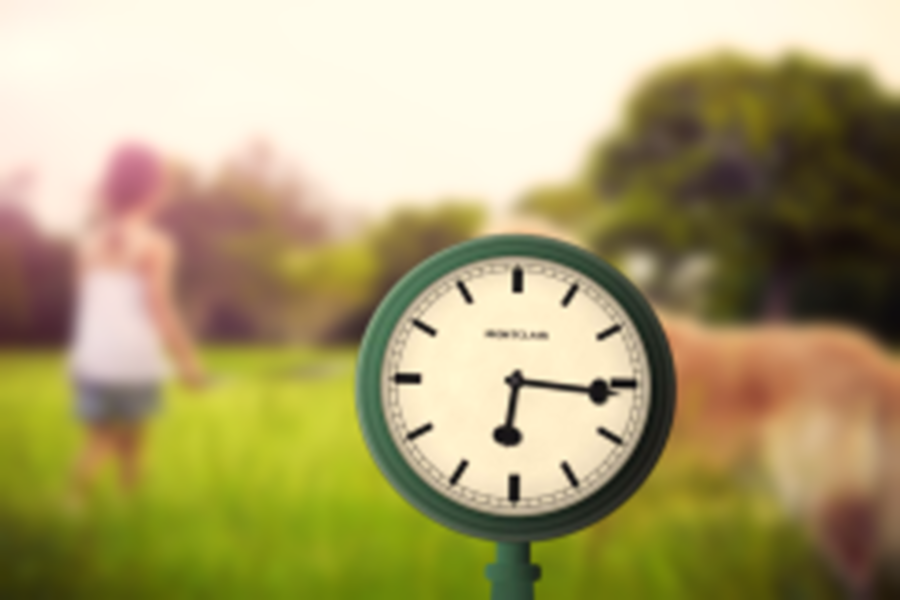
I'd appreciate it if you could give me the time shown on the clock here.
6:16
